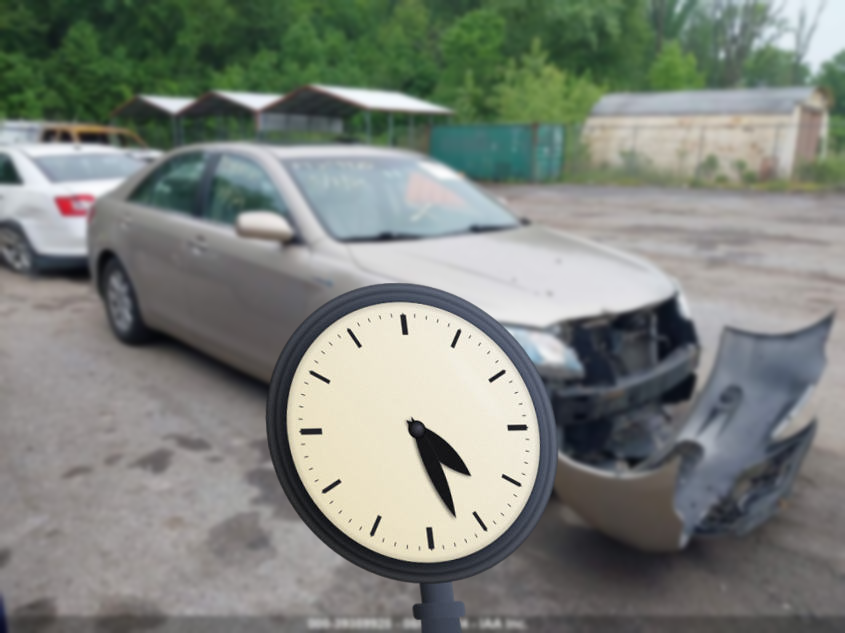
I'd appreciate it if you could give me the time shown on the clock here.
4:27
